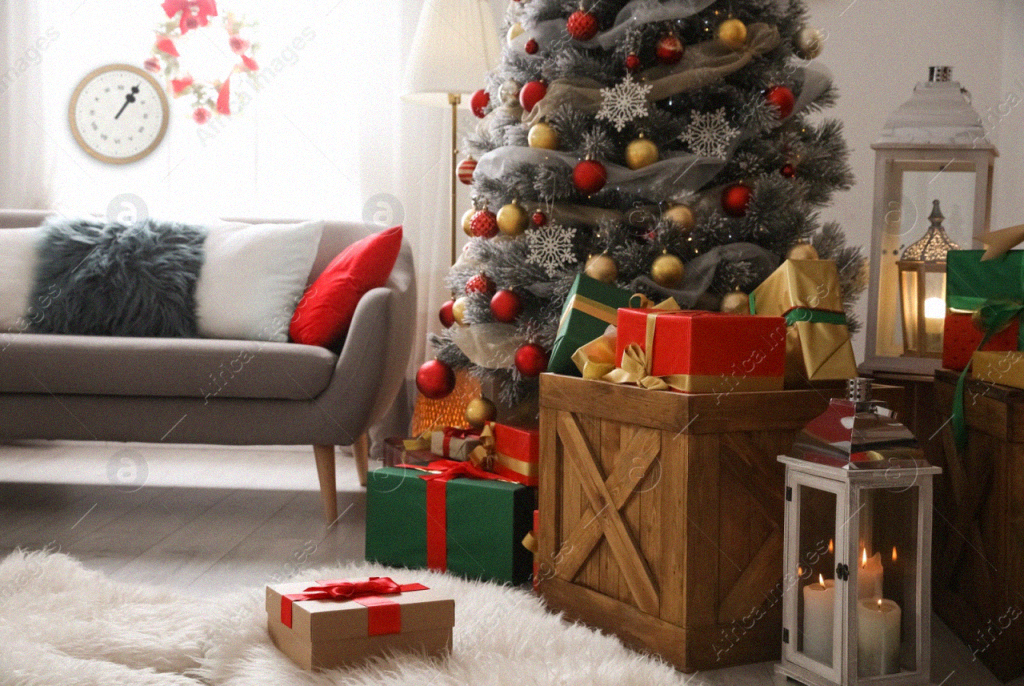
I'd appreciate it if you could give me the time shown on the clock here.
1:05
